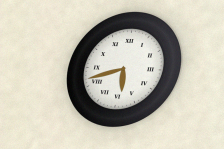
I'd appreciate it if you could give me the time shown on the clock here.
5:42
